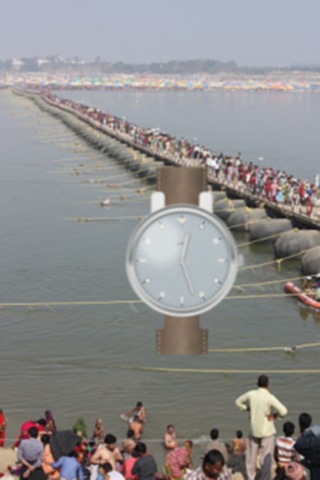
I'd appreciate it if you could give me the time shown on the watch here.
12:27
